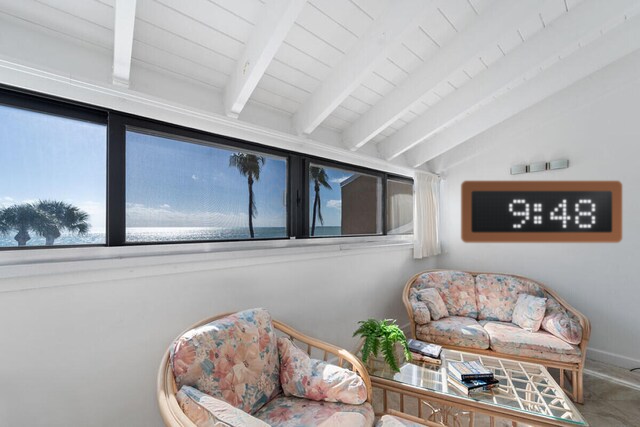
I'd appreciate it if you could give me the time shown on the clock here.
9:48
